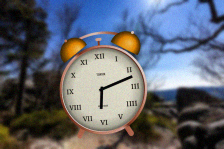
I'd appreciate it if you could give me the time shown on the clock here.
6:12
